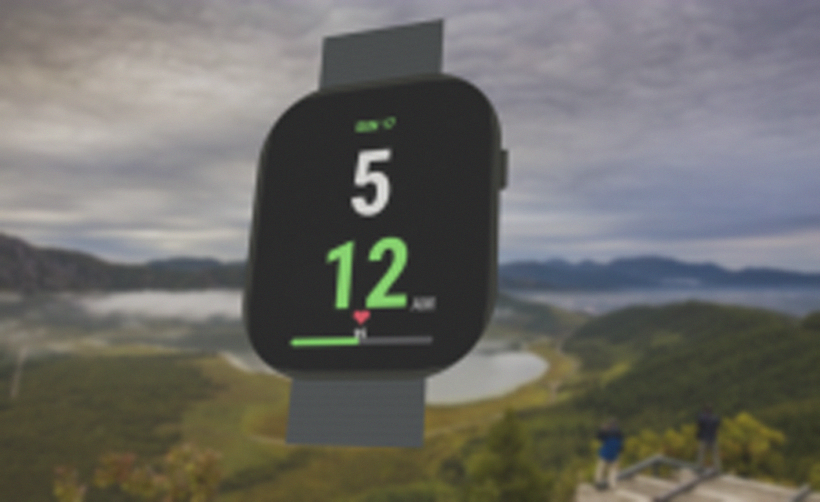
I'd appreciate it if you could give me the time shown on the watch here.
5:12
